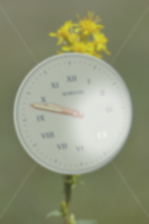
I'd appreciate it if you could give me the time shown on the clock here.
9:48
